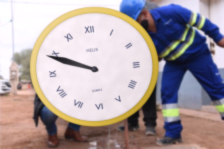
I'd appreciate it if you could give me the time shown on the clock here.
9:49
